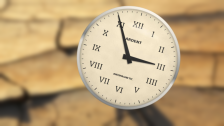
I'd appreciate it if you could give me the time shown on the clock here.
2:55
